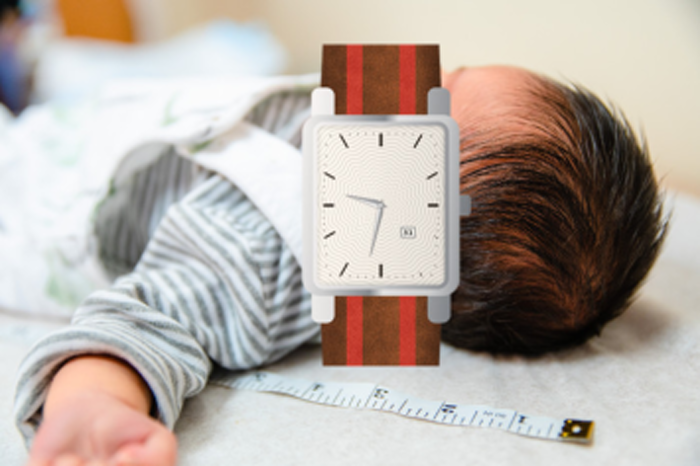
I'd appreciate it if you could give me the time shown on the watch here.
9:32
